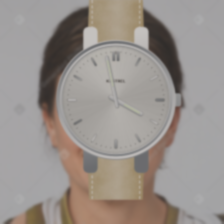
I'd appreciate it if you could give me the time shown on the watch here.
3:58
